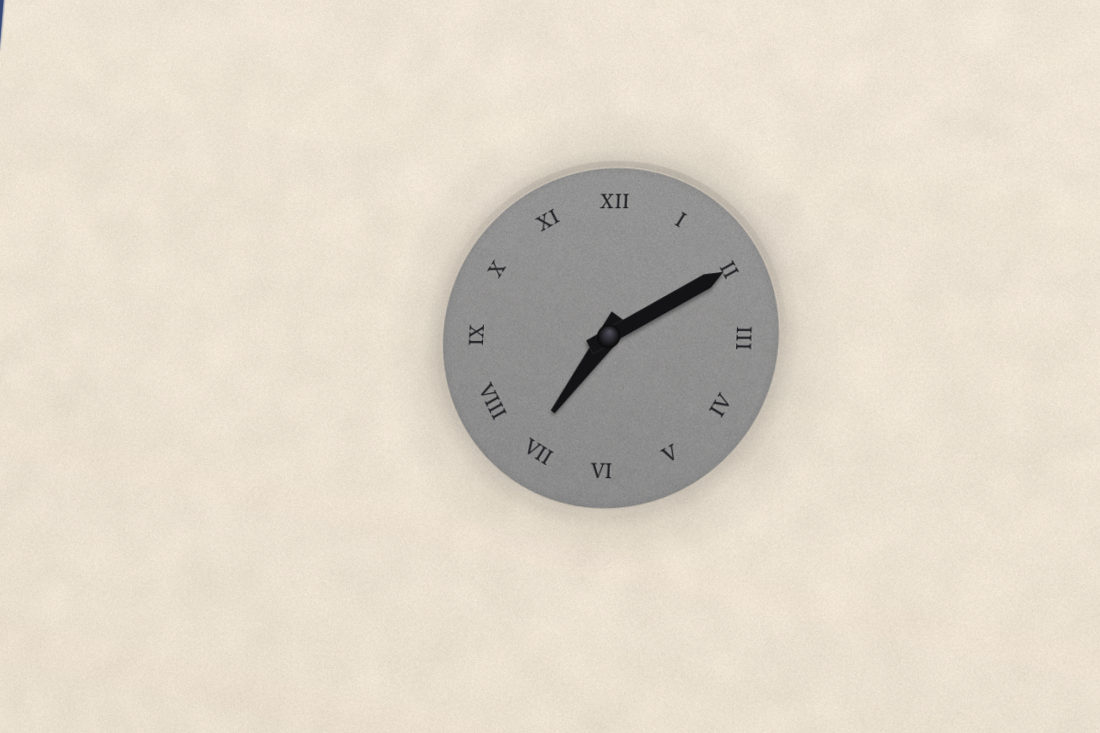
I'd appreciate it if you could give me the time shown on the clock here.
7:10
